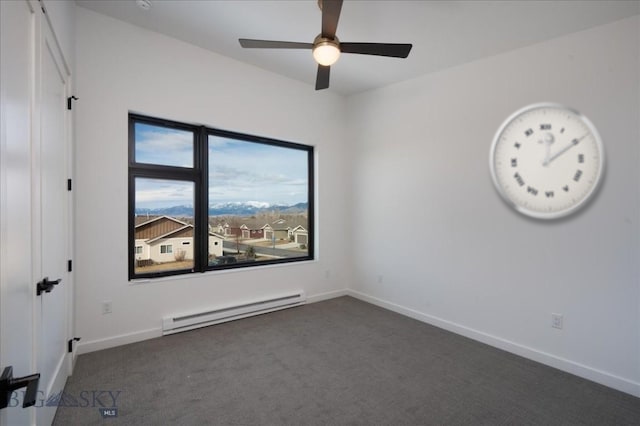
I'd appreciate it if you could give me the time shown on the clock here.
12:10
